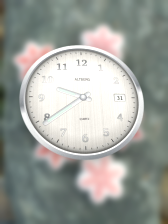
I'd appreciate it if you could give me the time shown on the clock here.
9:39
